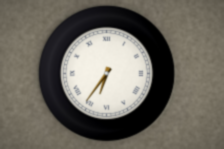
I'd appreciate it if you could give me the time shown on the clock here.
6:36
